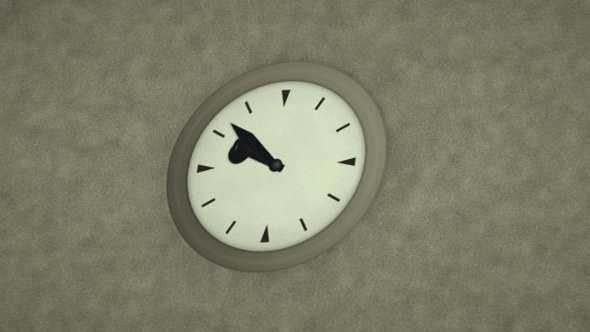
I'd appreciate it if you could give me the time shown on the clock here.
9:52
